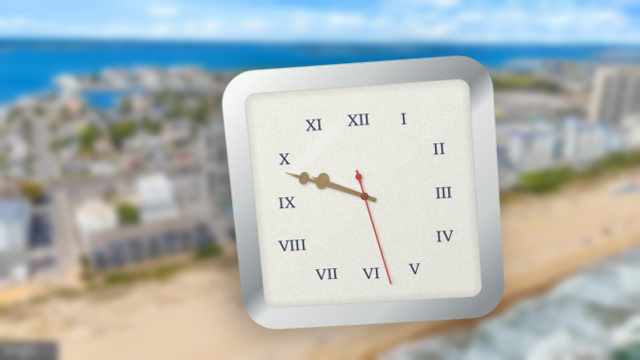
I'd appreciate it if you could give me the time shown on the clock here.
9:48:28
